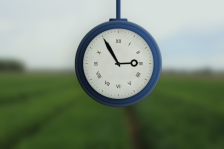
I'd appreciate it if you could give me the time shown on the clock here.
2:55
